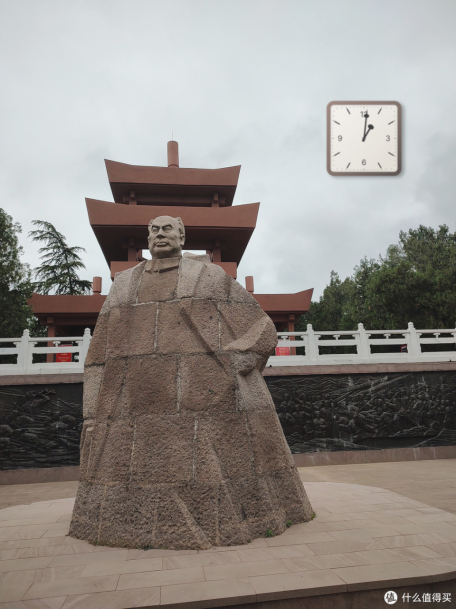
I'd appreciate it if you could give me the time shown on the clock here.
1:01
